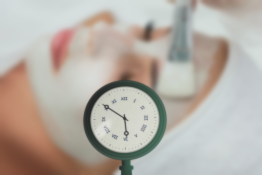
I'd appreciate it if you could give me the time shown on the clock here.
5:51
